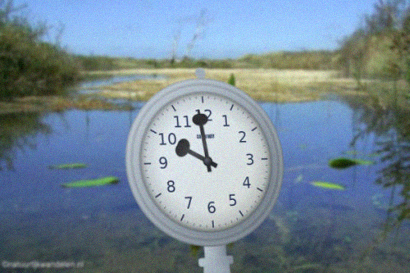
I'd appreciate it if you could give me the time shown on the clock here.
9:59
